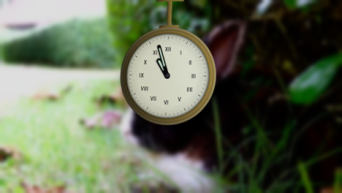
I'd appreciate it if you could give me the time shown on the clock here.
10:57
